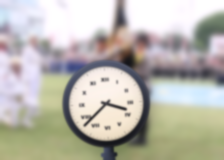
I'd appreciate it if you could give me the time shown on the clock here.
3:38
